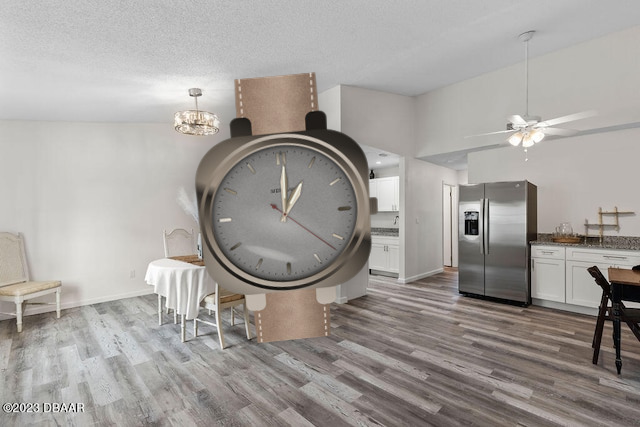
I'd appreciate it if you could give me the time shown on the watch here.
1:00:22
